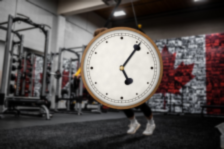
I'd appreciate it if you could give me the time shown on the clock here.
5:06
